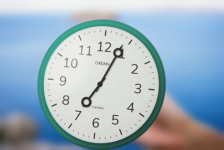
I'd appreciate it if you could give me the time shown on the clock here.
7:04
